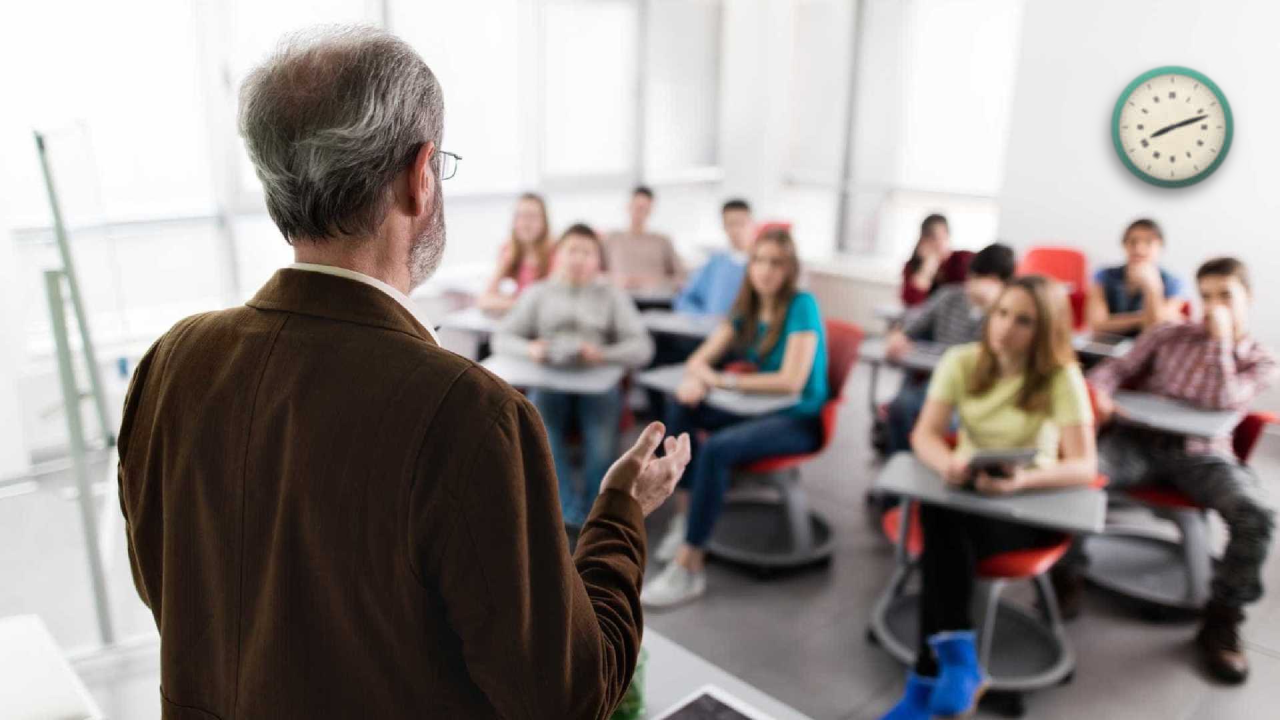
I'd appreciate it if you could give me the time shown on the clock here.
8:12
